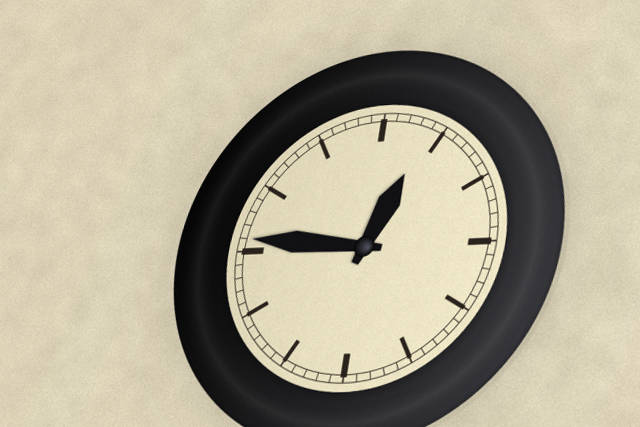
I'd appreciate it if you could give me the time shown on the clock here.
12:46
